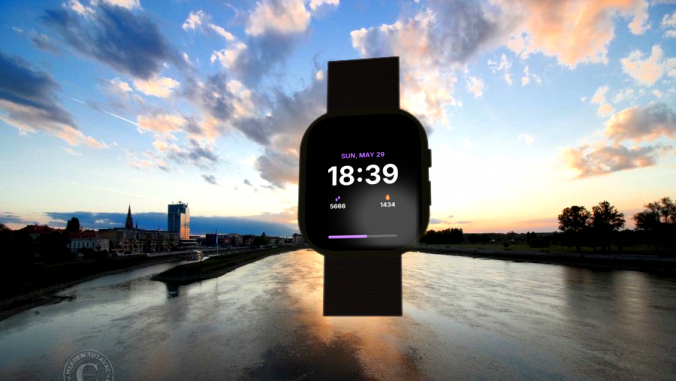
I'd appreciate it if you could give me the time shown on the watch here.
18:39
